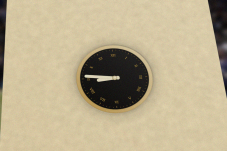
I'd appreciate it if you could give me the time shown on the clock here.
8:46
